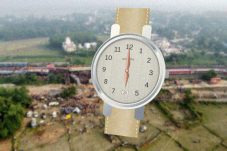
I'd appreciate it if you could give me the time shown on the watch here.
6:00
